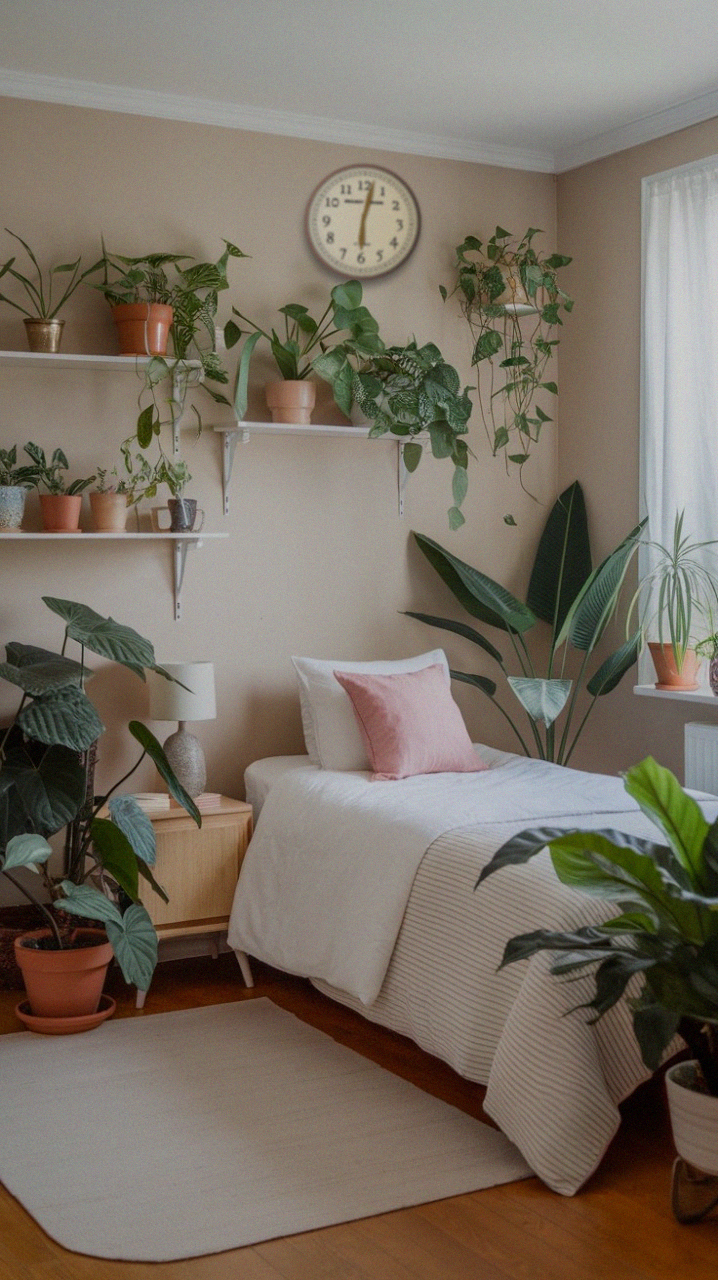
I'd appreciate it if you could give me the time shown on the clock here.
6:02
